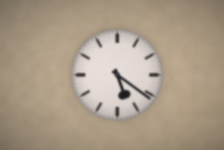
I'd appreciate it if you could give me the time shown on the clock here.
5:21
